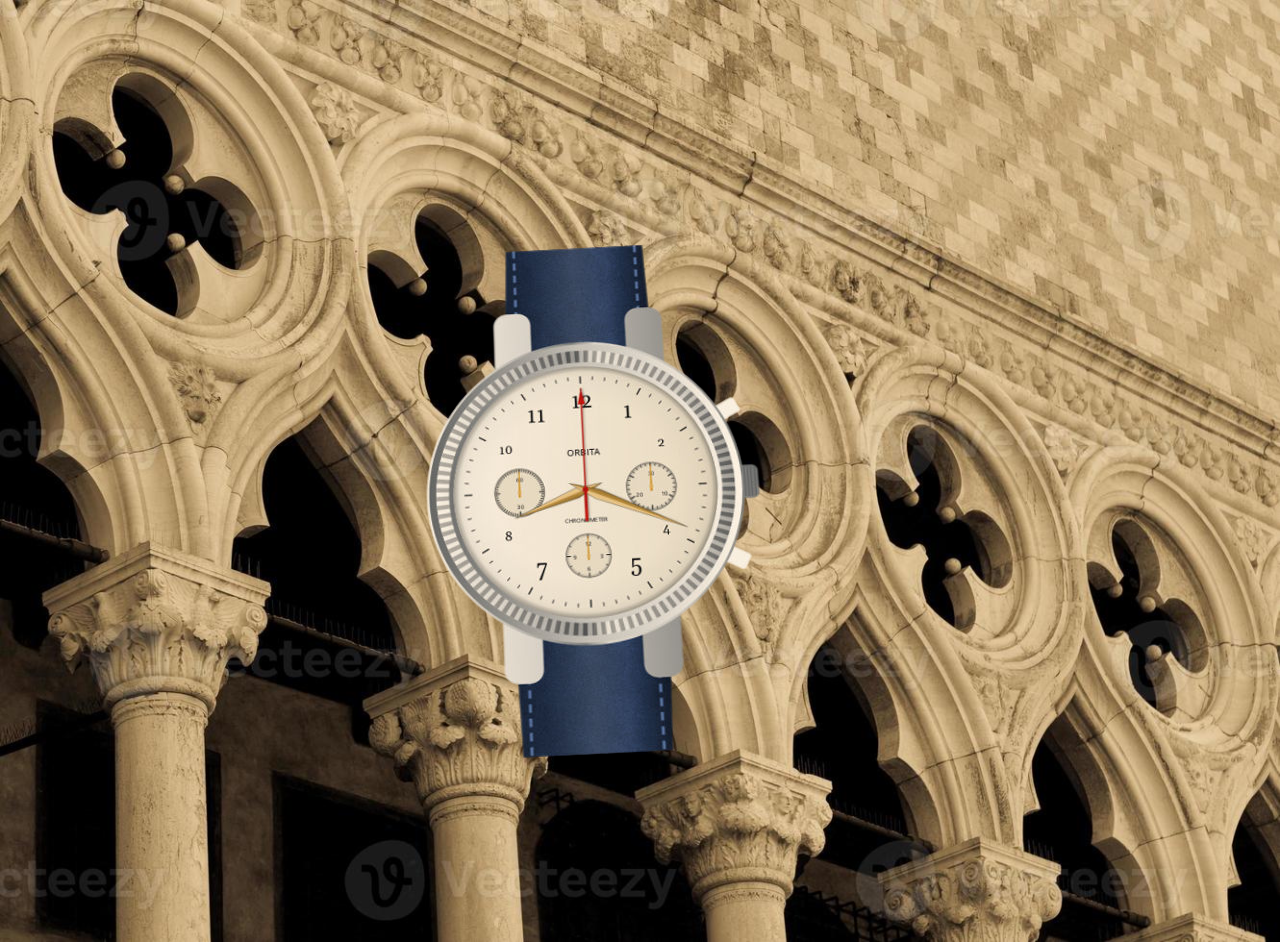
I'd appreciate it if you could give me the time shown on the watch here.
8:19
